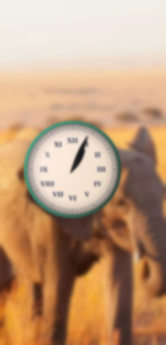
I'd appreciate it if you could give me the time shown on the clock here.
1:04
